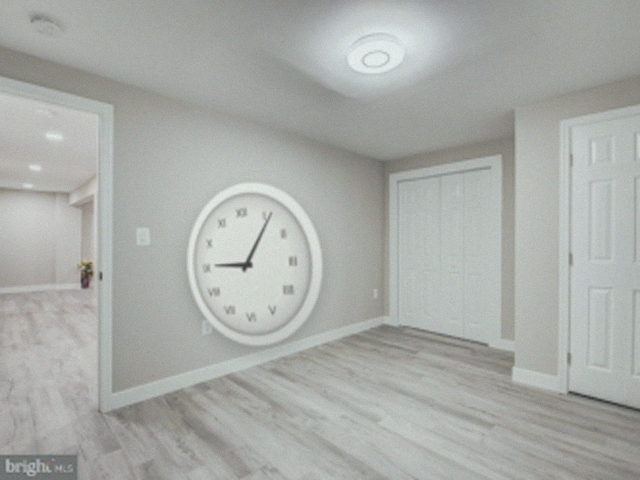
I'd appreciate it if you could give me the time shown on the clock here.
9:06
